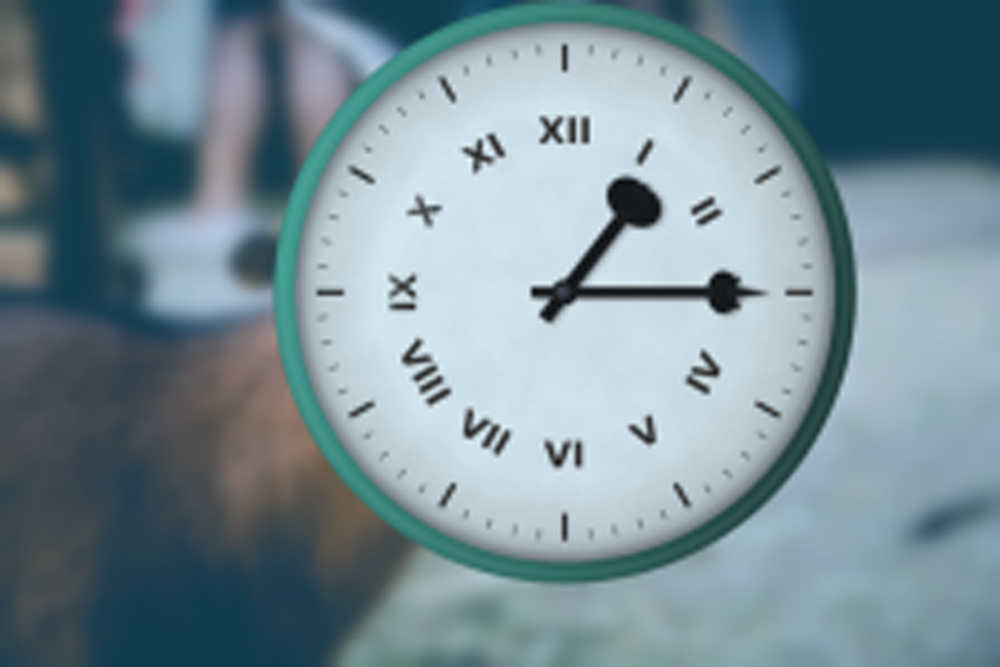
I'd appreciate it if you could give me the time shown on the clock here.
1:15
